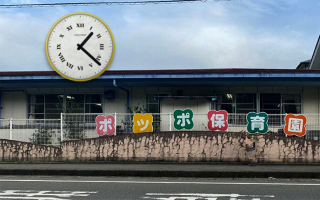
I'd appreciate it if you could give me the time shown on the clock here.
1:22
